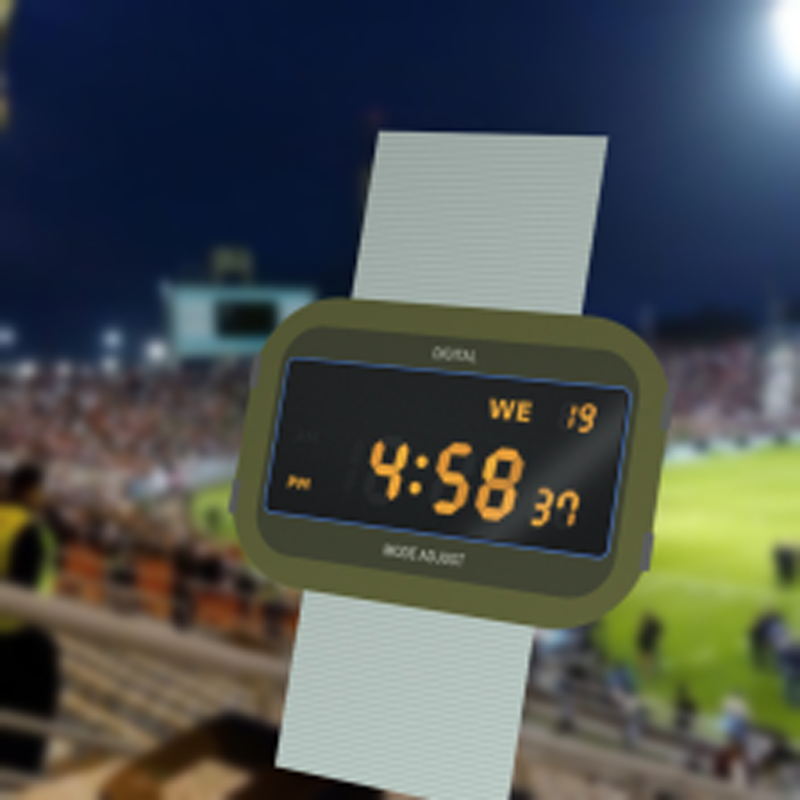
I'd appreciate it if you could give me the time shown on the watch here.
4:58:37
